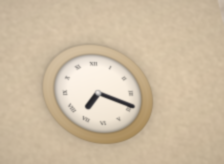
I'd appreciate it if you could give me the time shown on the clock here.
7:19
